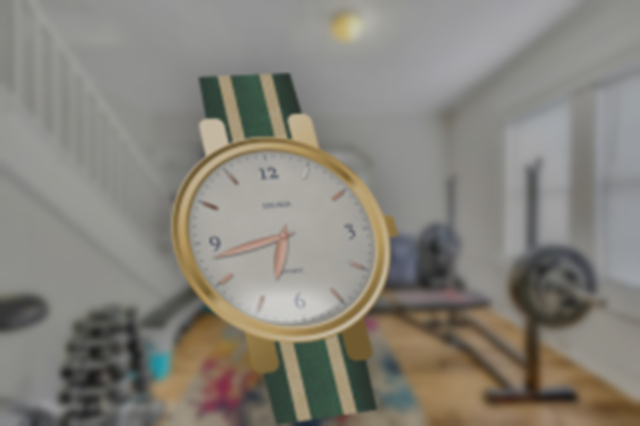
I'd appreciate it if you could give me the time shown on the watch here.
6:43
